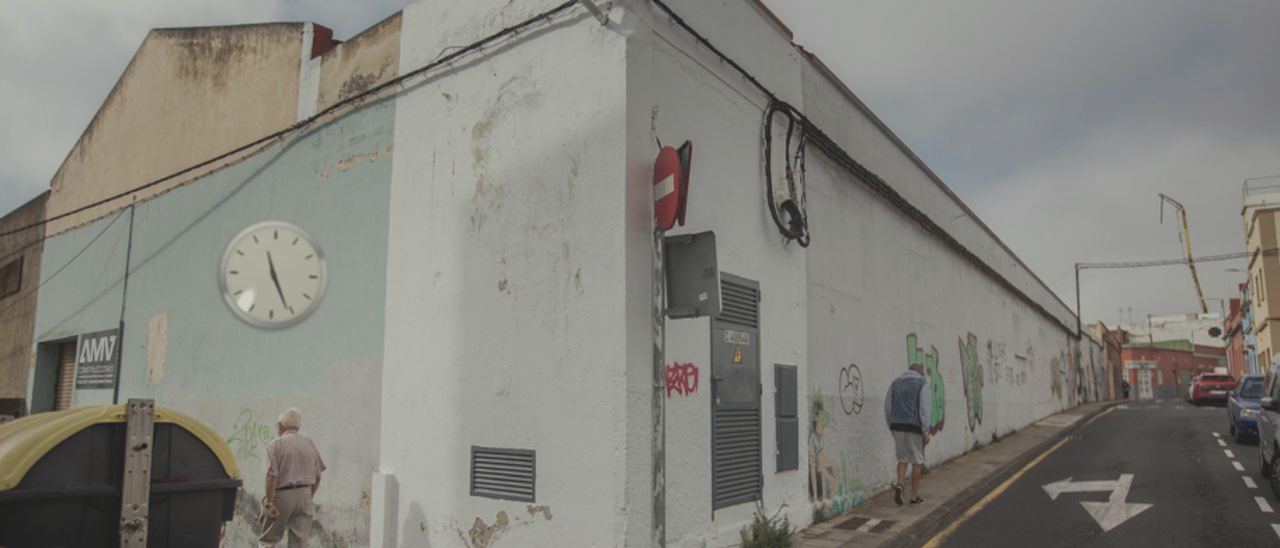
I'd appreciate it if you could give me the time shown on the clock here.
11:26
